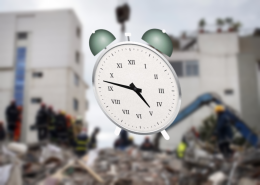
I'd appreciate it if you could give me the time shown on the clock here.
4:47
